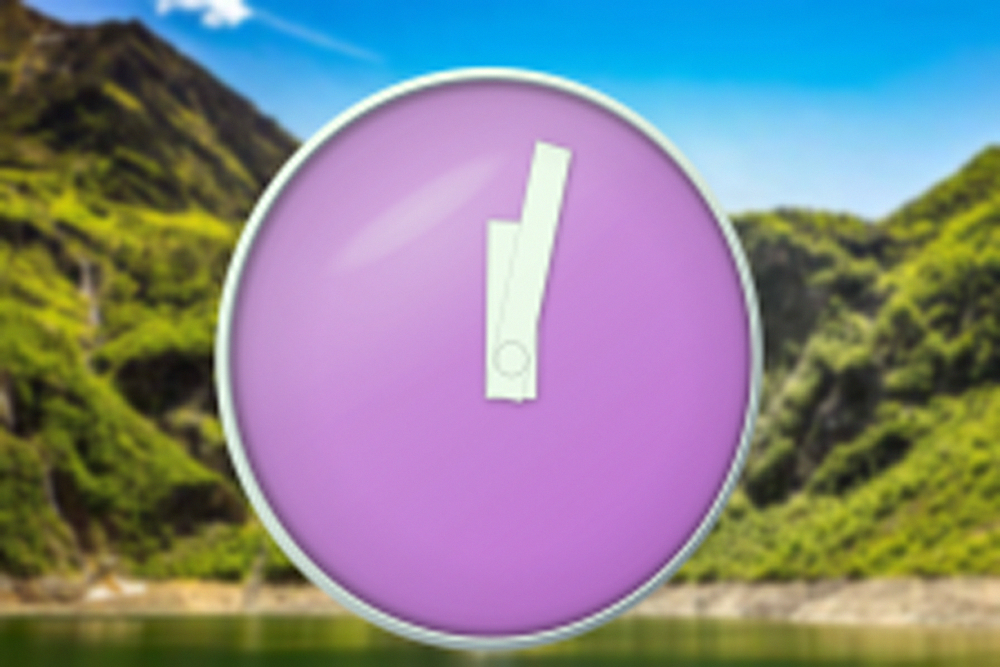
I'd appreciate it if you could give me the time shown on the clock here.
12:02
